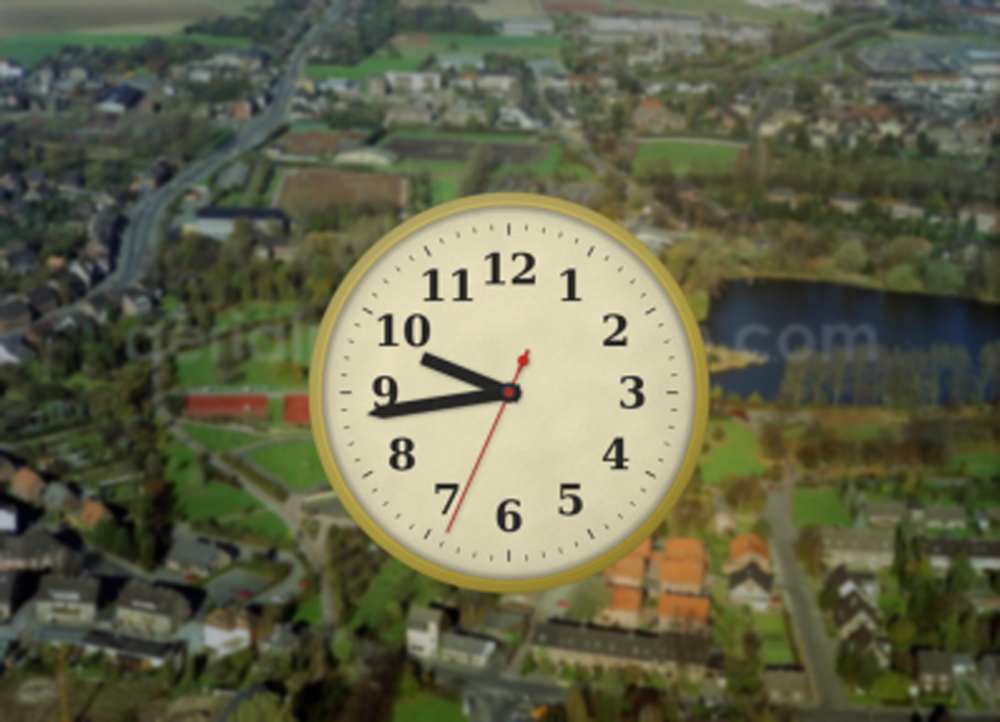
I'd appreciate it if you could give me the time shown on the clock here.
9:43:34
